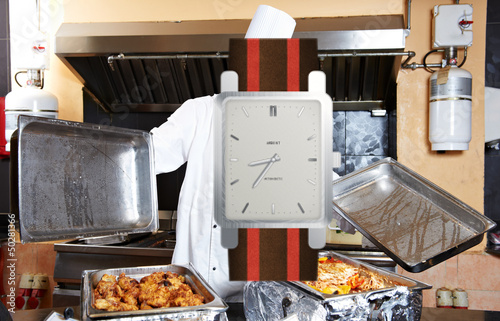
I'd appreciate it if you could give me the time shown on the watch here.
8:36
